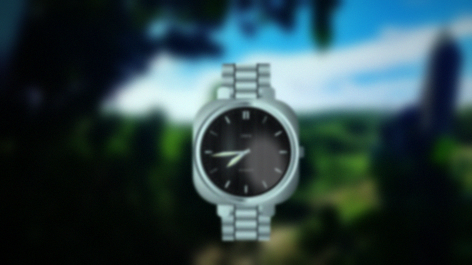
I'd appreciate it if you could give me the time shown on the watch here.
7:44
